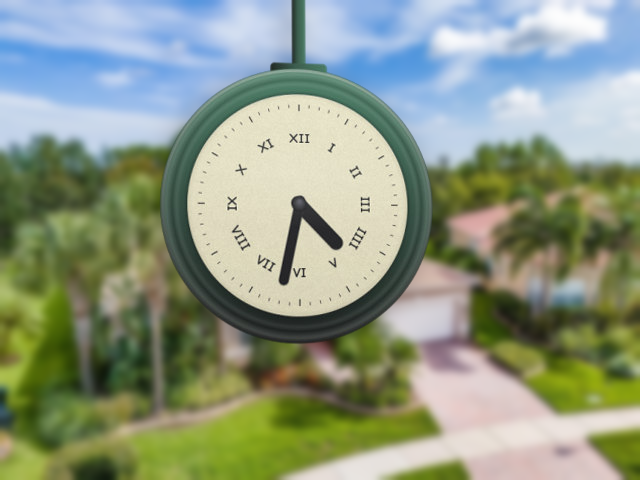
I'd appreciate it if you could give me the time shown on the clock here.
4:32
